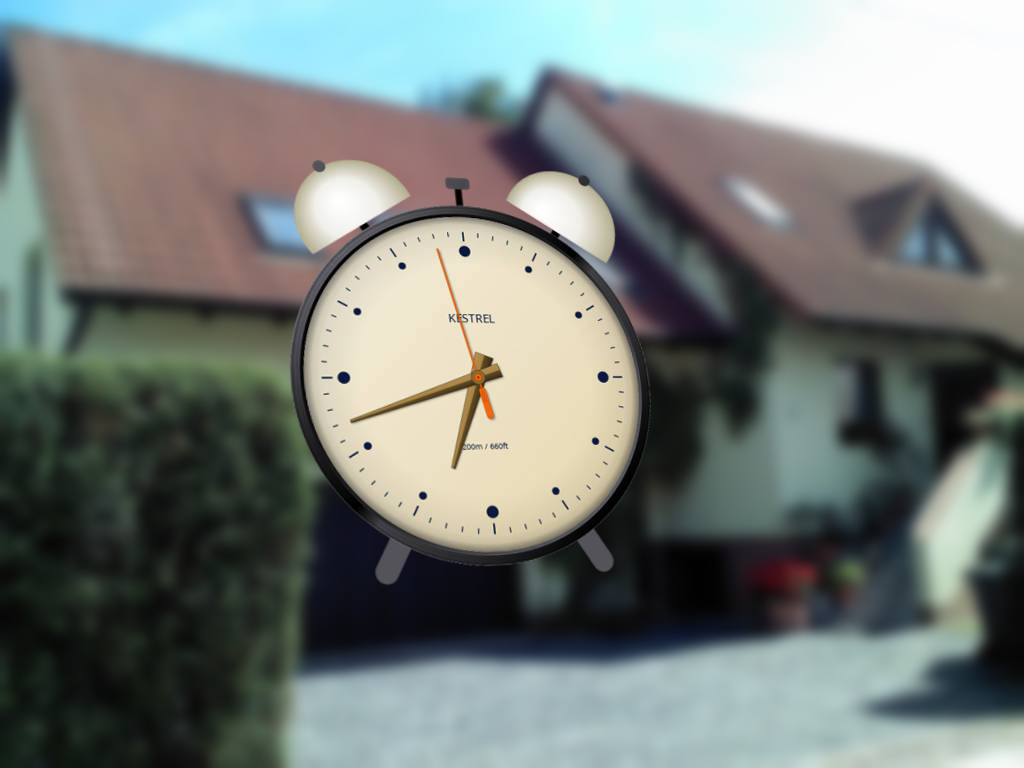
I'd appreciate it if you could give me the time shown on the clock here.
6:41:58
